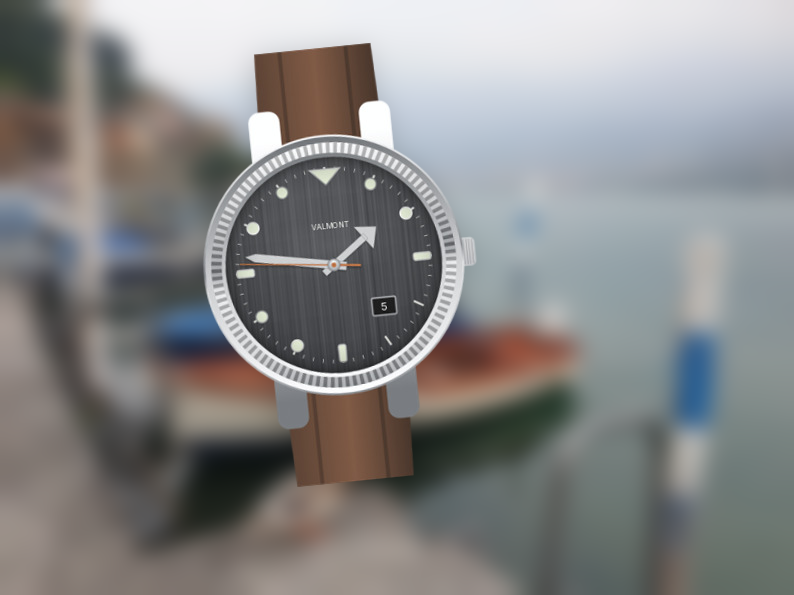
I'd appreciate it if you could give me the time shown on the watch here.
1:46:46
